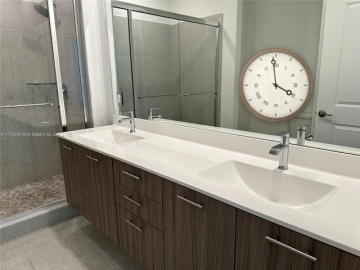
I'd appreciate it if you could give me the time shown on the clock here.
3:59
